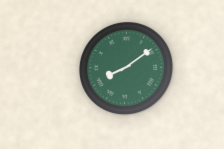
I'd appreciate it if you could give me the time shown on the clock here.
8:09
